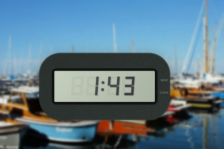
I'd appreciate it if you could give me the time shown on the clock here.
1:43
